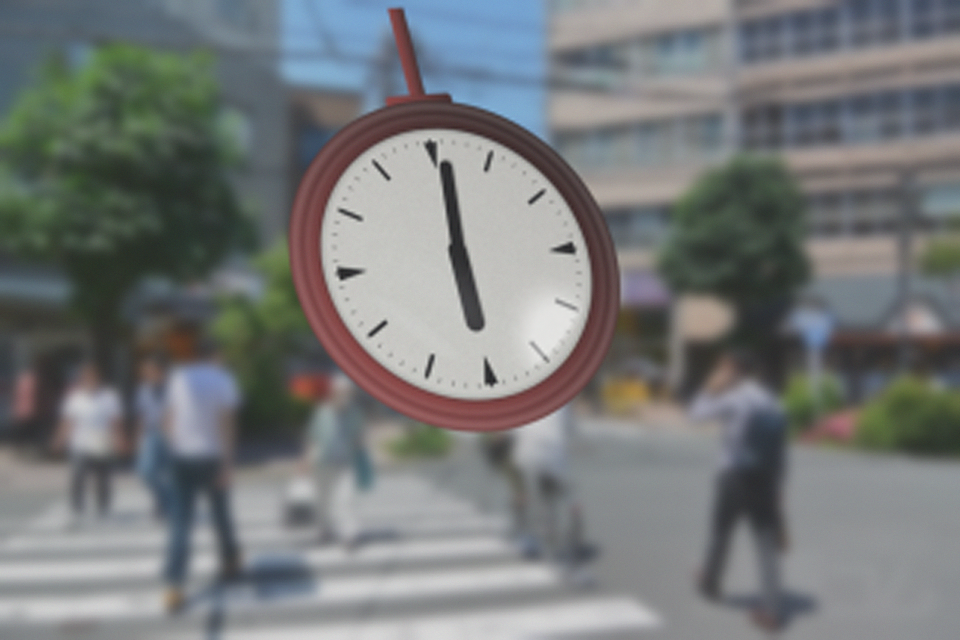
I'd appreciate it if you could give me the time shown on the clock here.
6:01
